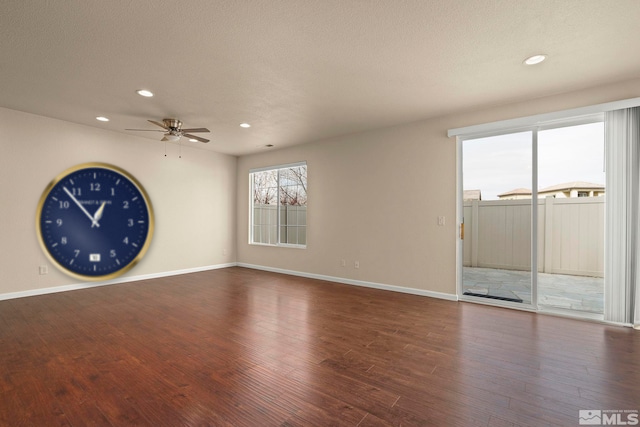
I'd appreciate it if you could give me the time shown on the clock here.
12:53
